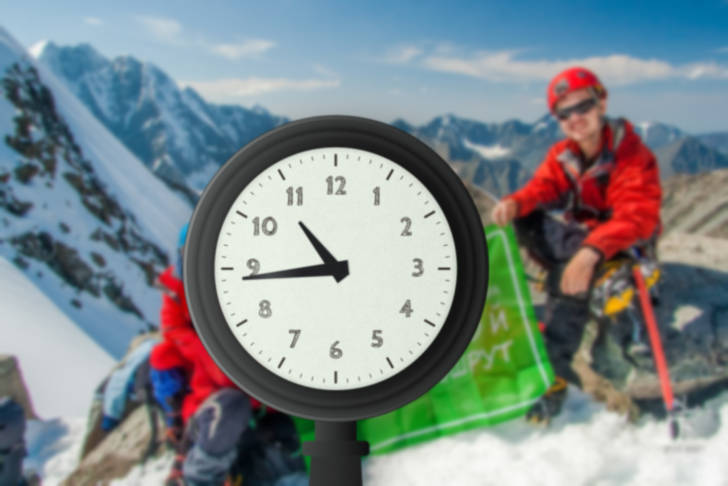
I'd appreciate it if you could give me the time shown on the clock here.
10:44
